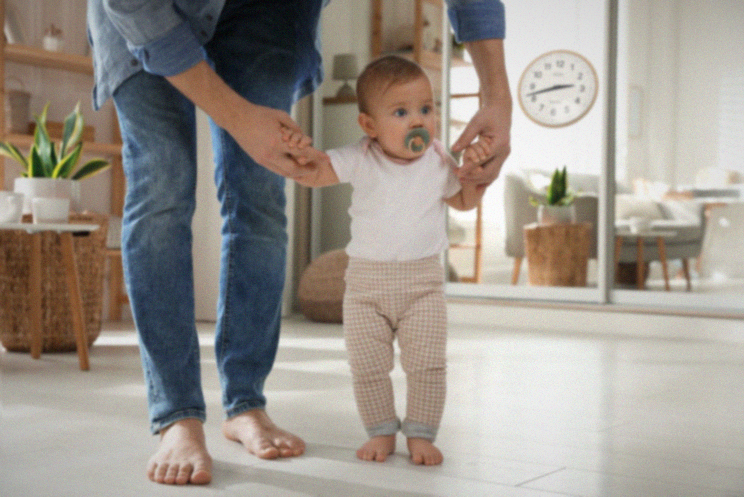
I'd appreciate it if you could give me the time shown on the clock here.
2:42
